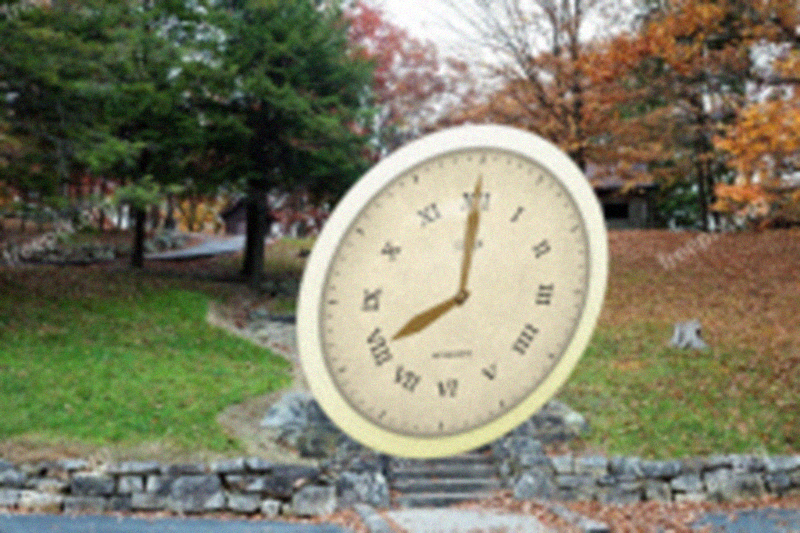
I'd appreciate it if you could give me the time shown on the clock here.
8:00
